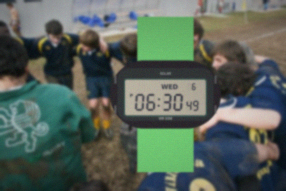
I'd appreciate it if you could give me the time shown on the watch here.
6:30:49
